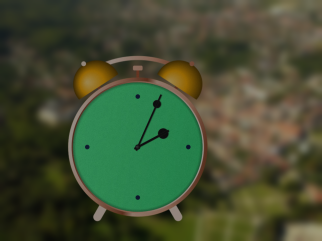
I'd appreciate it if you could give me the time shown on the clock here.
2:04
